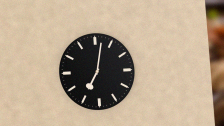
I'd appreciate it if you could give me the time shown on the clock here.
7:02
